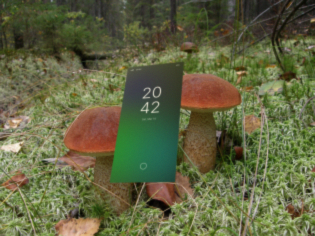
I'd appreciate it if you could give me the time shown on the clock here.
20:42
